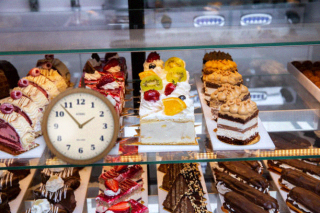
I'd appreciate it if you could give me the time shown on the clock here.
1:53
